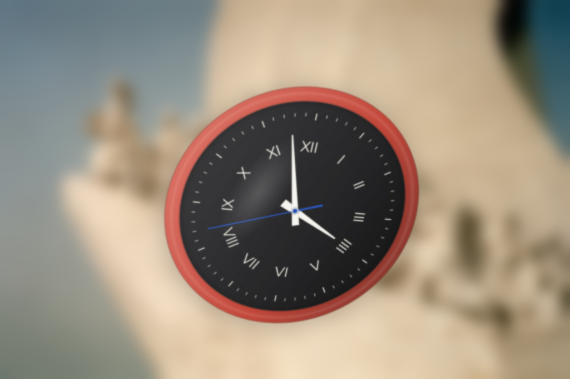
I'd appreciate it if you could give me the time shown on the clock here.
3:57:42
